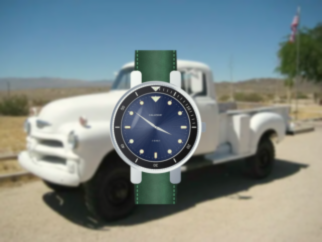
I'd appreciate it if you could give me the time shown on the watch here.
3:51
